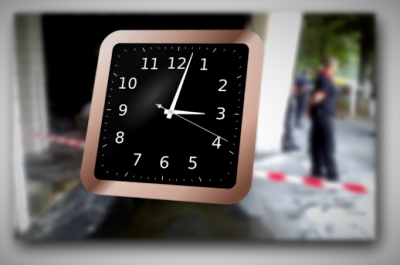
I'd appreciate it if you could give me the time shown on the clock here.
3:02:19
